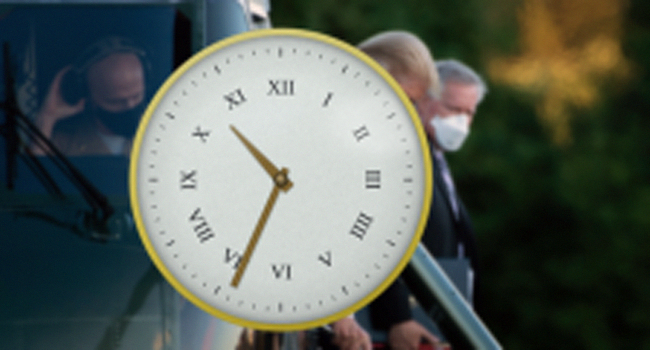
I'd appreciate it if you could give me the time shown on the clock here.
10:34
